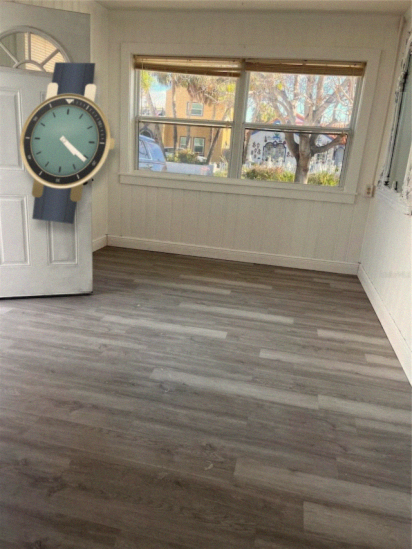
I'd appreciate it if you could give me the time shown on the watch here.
4:21
